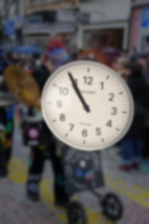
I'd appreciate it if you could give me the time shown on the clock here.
10:55
